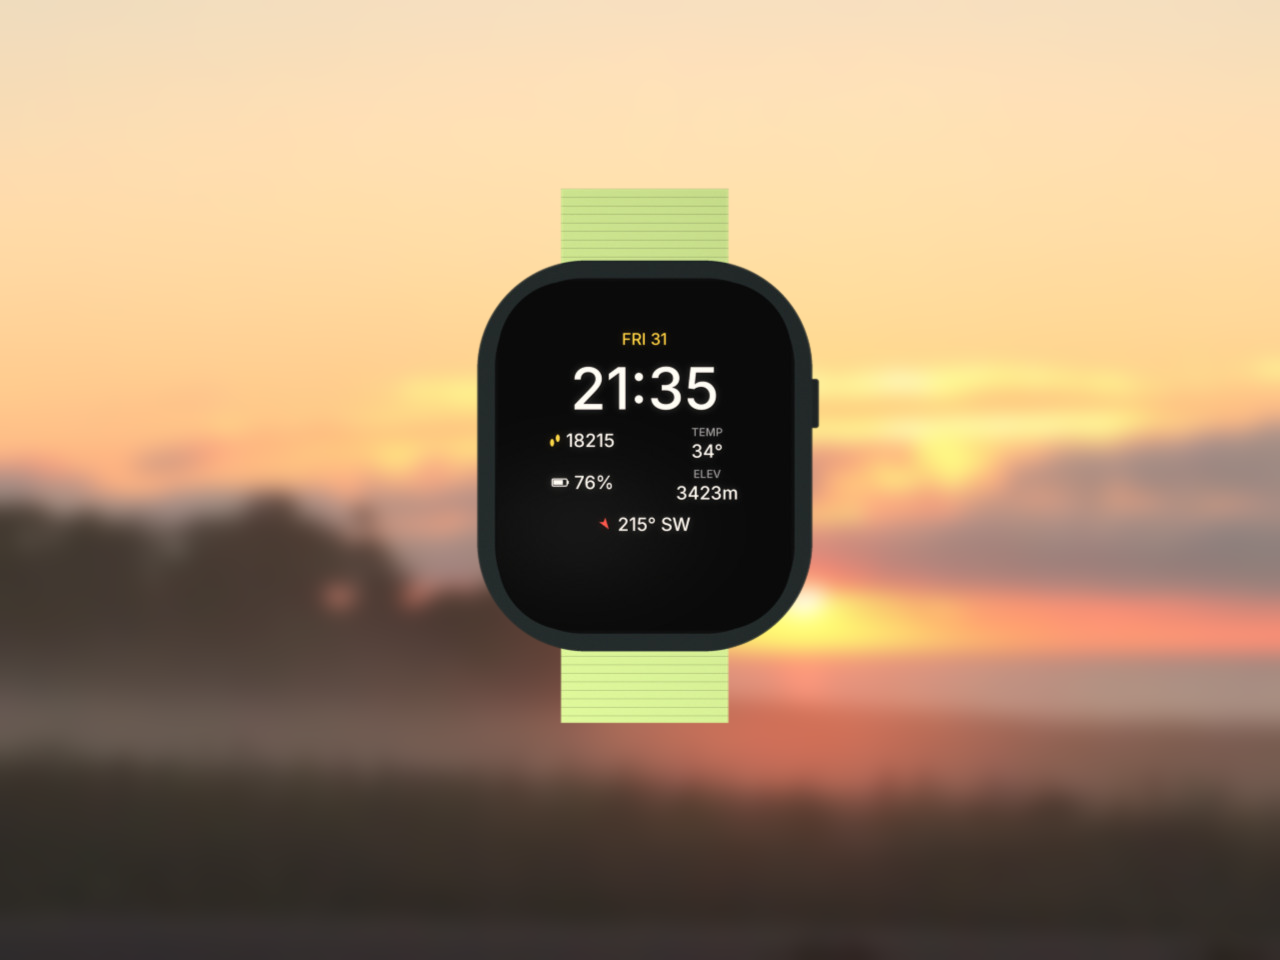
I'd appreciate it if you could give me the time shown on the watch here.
21:35
